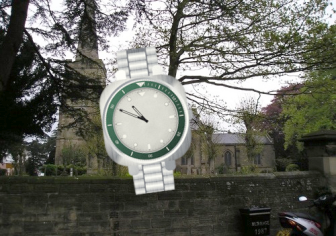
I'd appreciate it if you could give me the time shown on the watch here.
10:50
